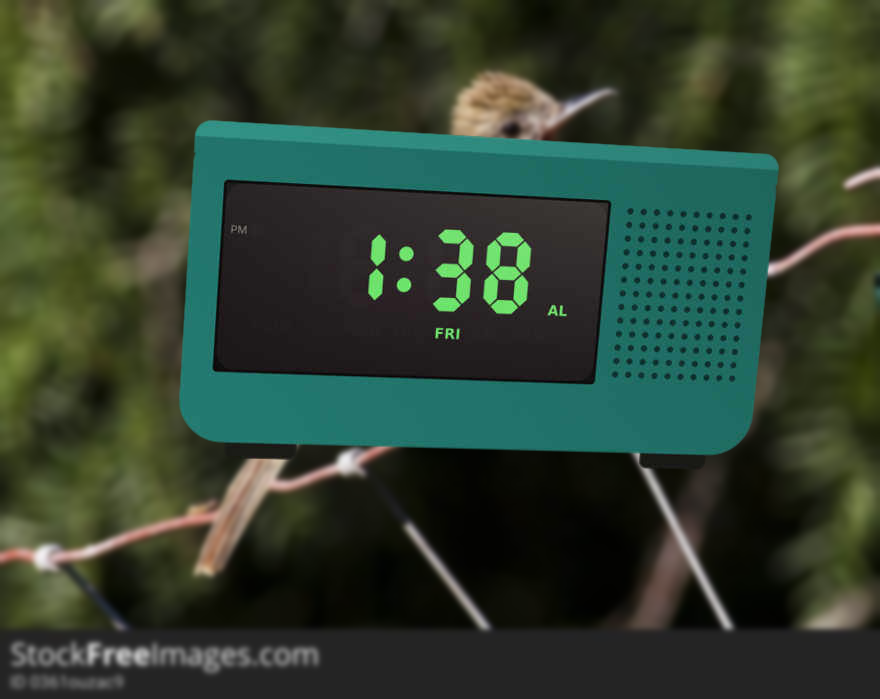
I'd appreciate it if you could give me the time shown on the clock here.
1:38
